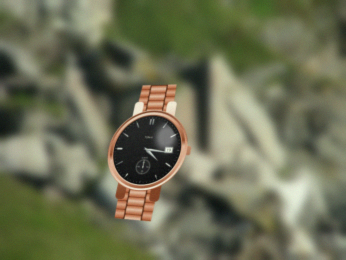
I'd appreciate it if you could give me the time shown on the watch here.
4:16
